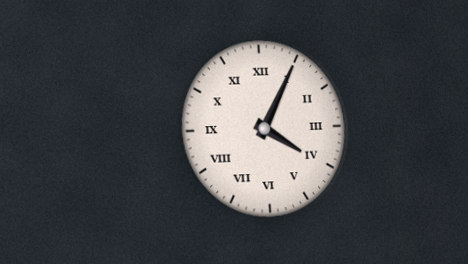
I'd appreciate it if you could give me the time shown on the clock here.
4:05
